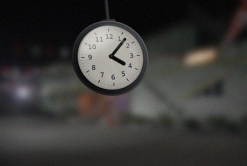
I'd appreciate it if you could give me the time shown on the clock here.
4:07
